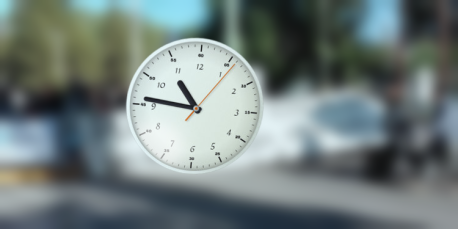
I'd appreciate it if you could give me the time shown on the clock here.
10:46:06
